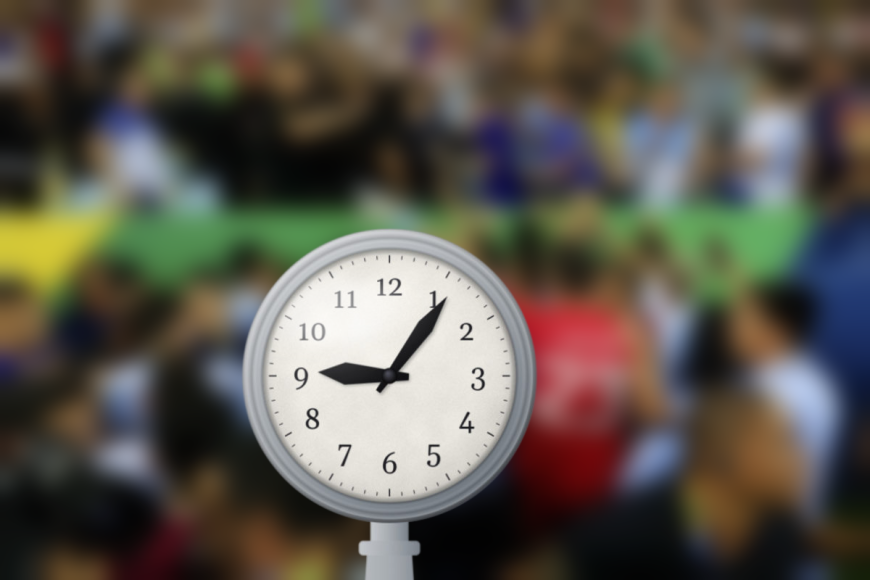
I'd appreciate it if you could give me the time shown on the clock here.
9:06
